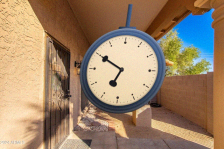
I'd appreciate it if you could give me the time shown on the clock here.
6:50
